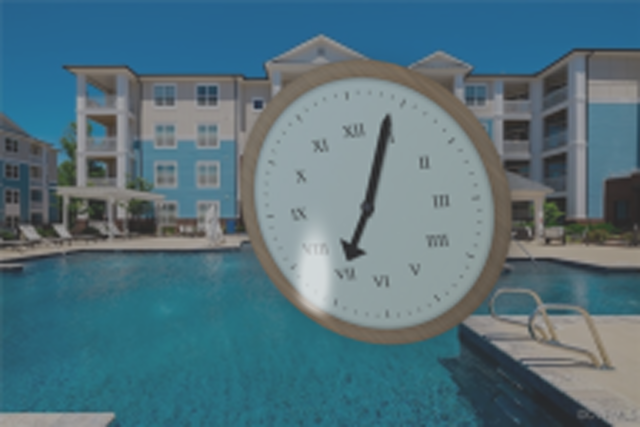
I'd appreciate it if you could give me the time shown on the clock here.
7:04
